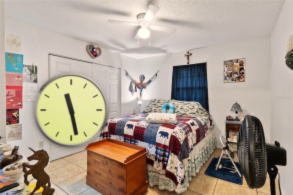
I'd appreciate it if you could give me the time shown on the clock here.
11:28
